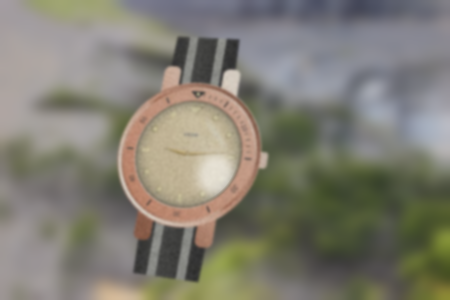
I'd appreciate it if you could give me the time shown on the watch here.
9:14
